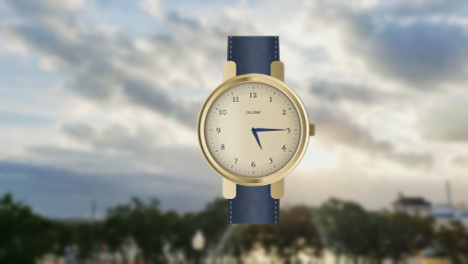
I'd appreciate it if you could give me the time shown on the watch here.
5:15
